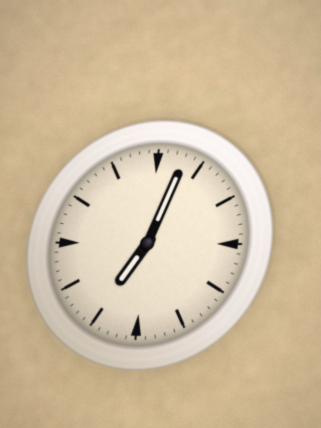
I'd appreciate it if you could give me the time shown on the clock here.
7:03
